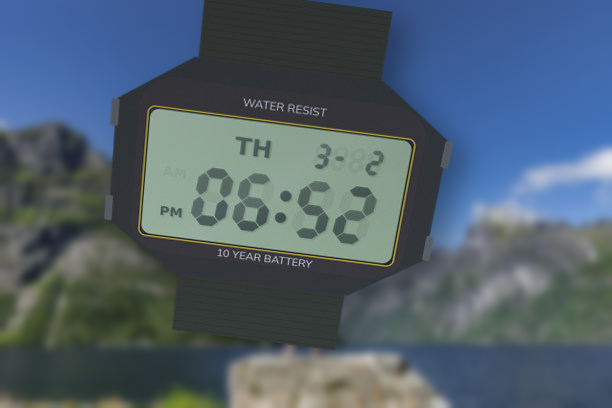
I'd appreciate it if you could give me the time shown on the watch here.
6:52
